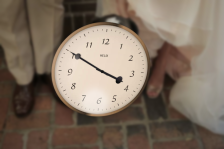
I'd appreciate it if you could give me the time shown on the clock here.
3:50
